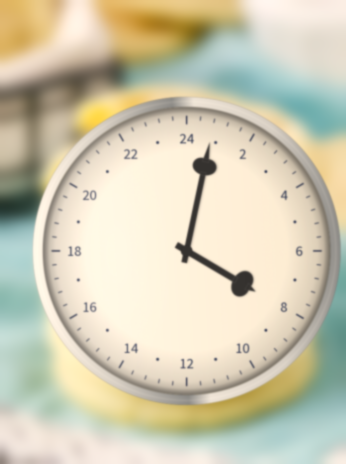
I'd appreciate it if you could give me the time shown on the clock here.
8:02
